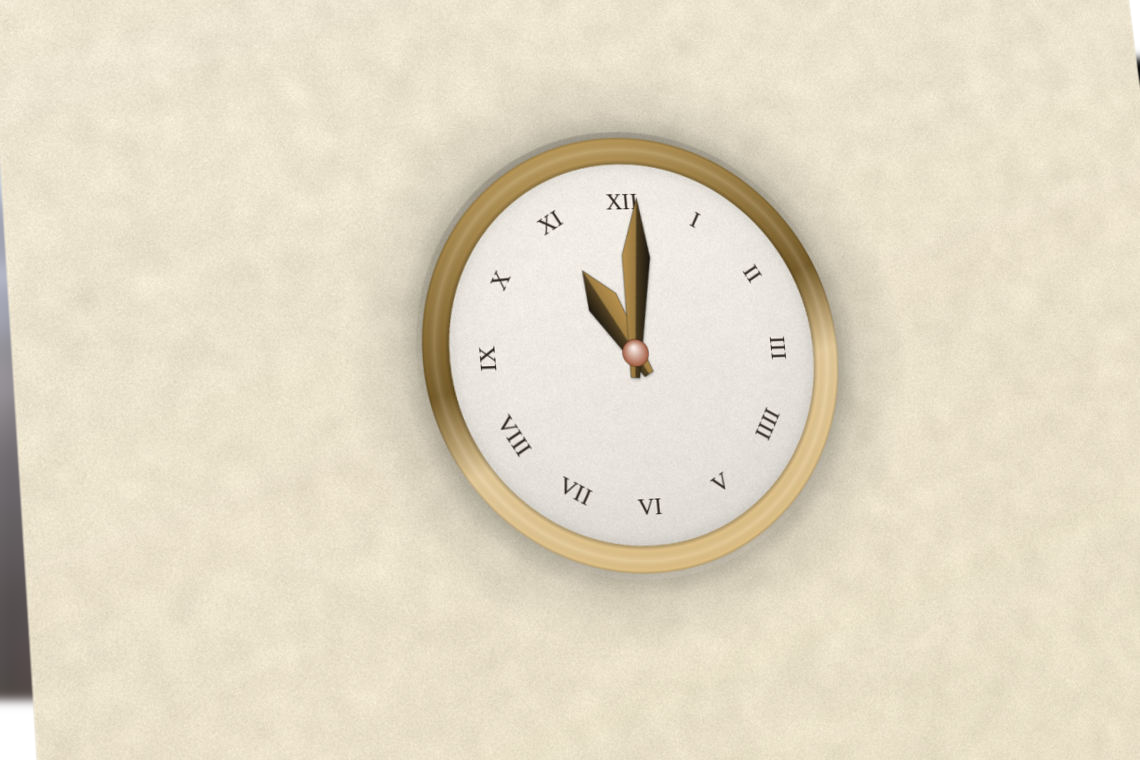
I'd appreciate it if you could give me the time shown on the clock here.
11:01
